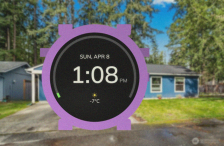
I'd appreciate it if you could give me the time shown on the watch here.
1:08
